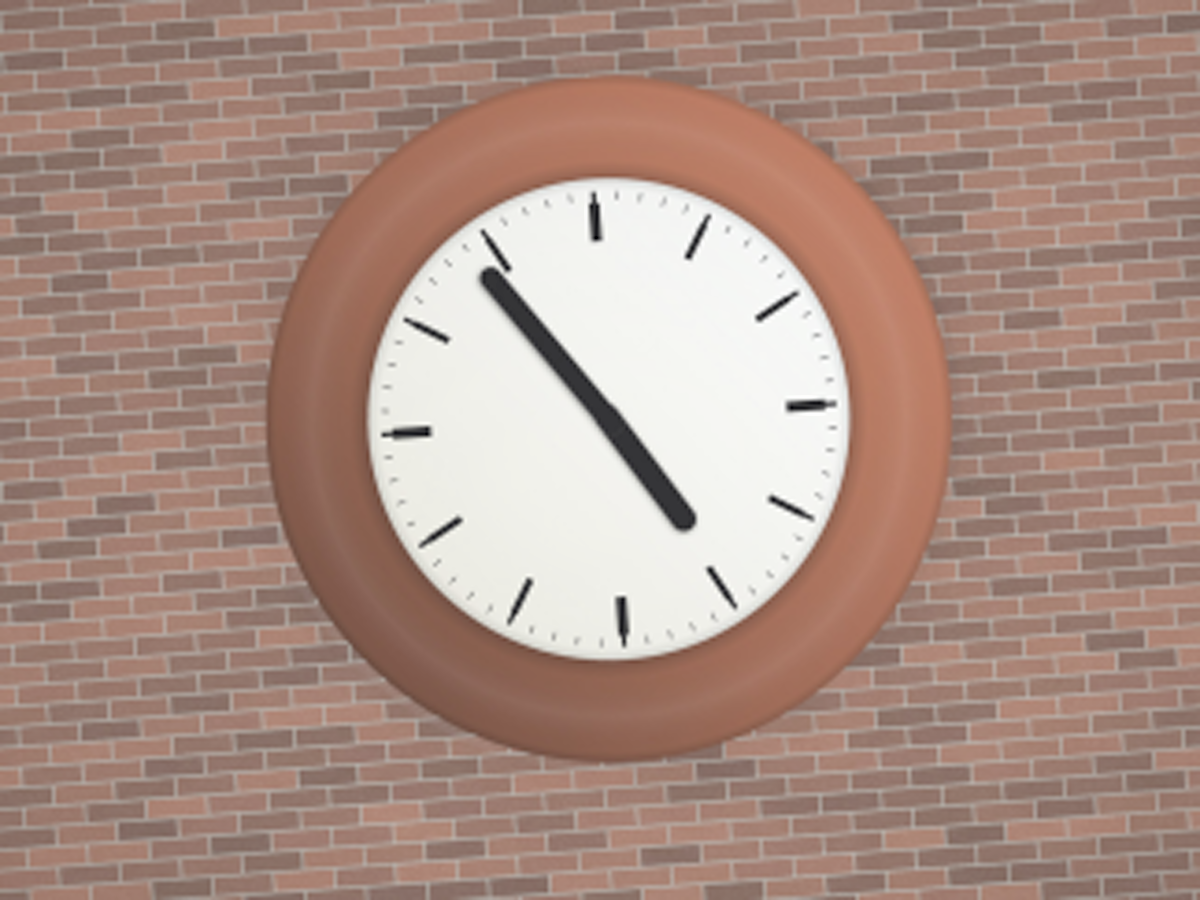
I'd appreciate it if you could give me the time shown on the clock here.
4:54
